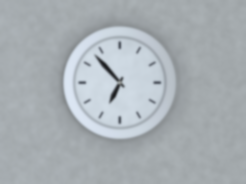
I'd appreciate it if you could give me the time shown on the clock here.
6:53
